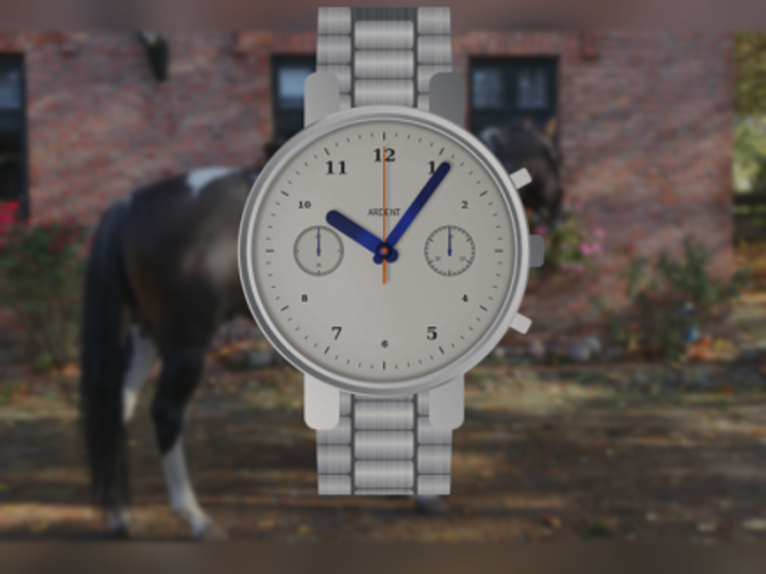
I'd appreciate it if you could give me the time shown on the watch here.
10:06
